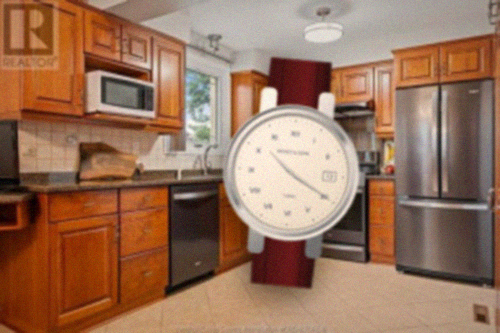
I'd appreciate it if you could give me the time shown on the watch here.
10:20
